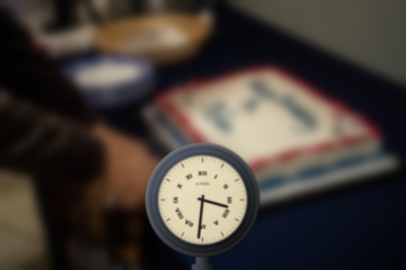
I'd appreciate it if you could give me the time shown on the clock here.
3:31
